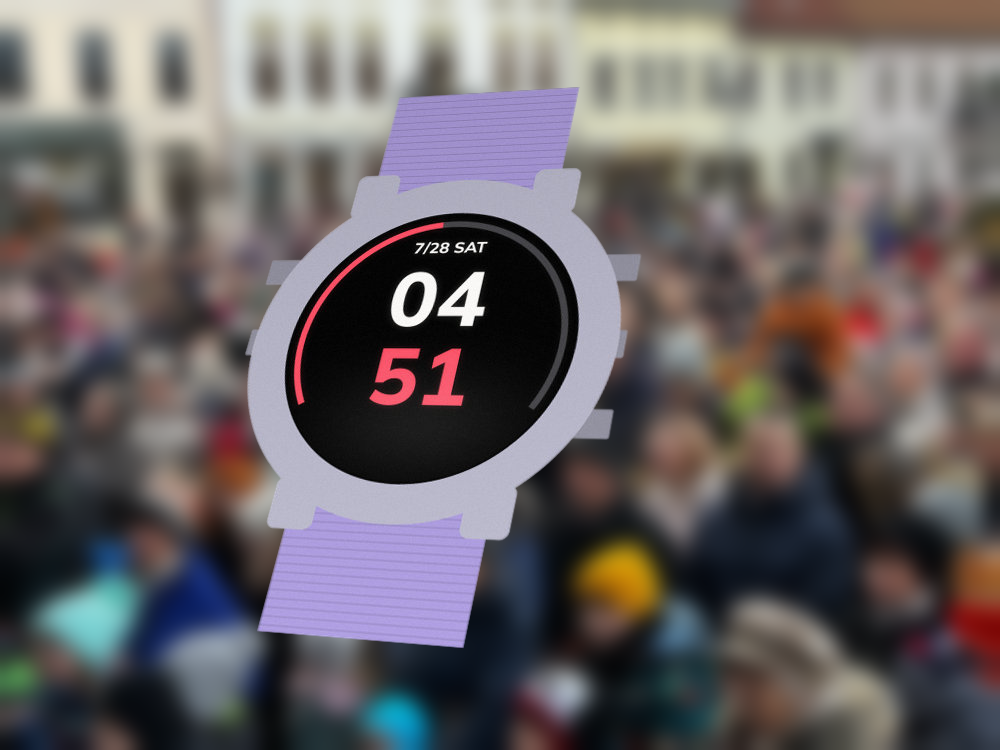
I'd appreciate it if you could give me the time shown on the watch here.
4:51
